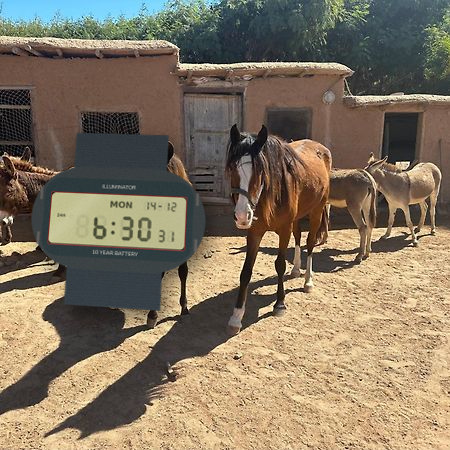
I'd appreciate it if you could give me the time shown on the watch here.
6:30:31
